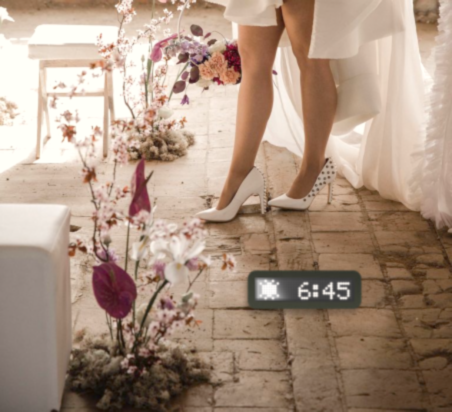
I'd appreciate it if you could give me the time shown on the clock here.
6:45
